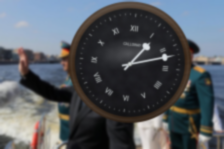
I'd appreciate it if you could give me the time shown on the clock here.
1:12
